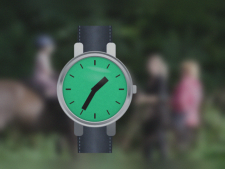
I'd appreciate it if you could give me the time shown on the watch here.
1:35
